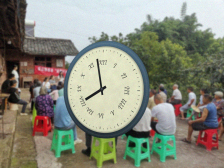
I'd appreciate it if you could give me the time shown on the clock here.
7:58
